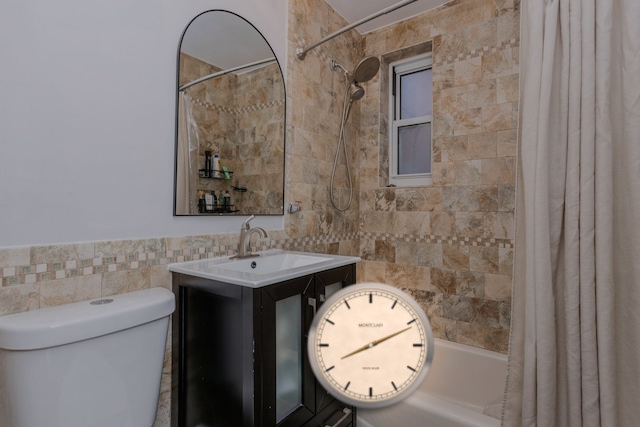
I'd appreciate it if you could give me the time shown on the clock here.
8:11
